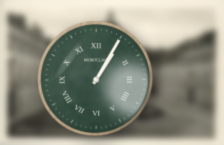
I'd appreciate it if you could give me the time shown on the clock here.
1:05
